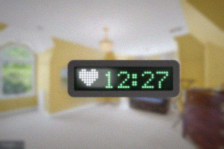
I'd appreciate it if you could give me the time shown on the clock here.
12:27
